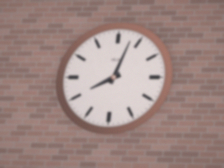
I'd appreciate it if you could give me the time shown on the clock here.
8:03
